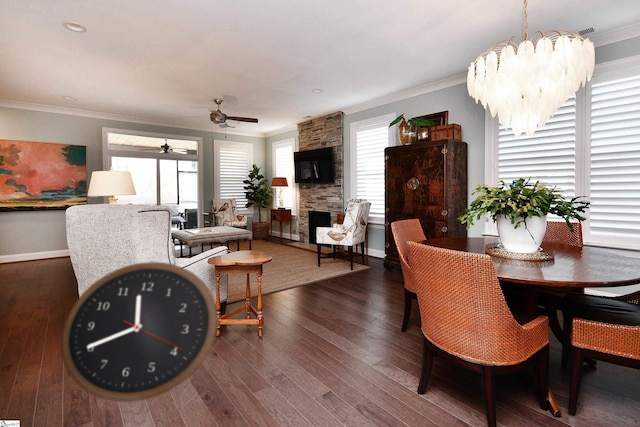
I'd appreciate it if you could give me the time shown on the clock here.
11:40:19
